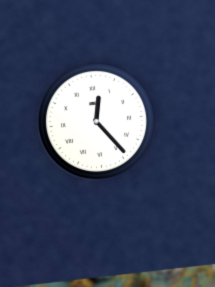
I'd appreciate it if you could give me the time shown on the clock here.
12:24
